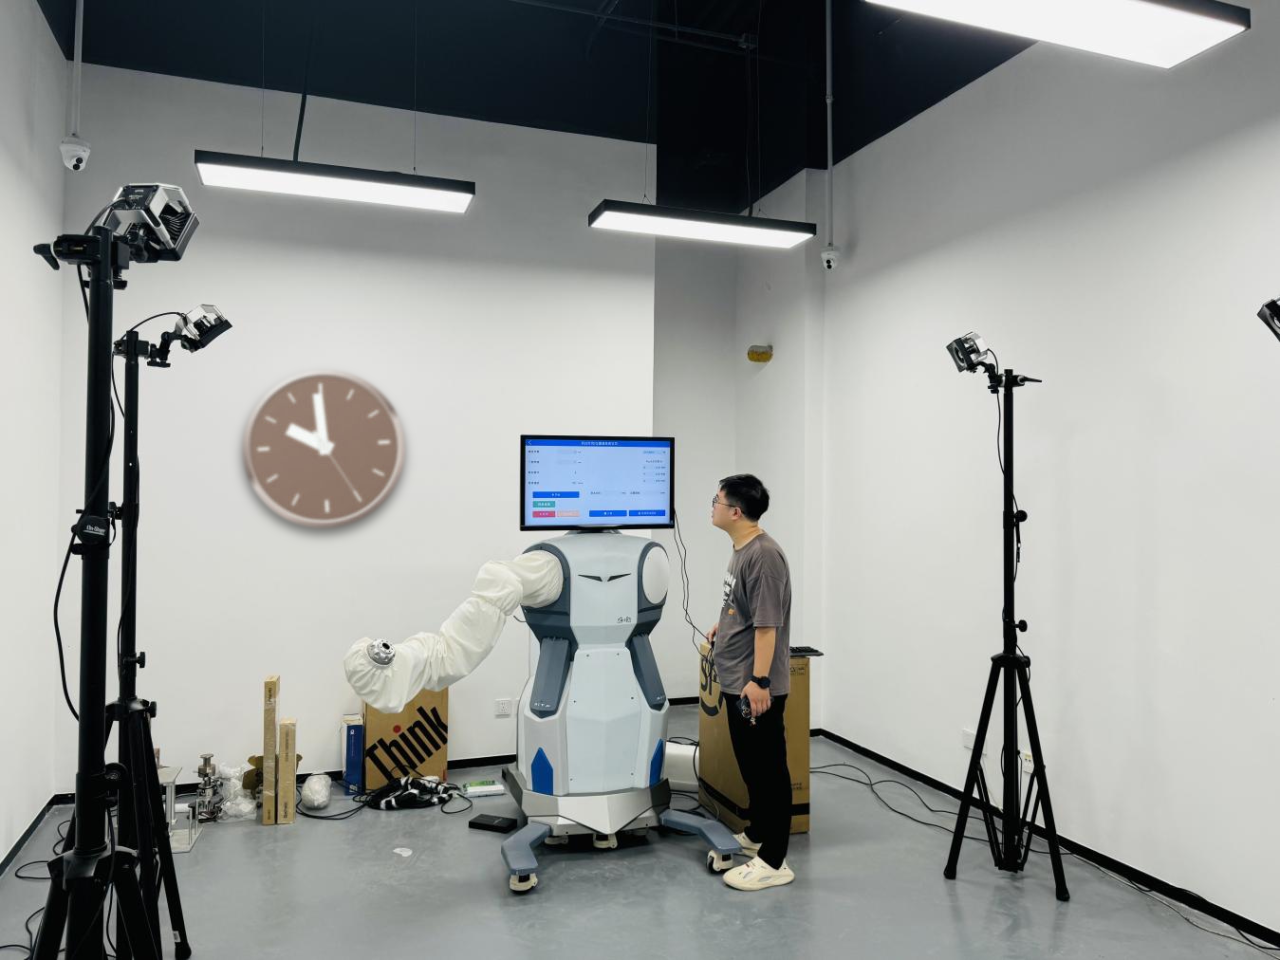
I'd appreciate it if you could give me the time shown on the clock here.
9:59:25
